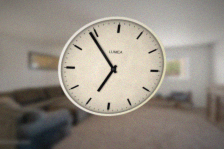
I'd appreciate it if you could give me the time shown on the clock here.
6:54
